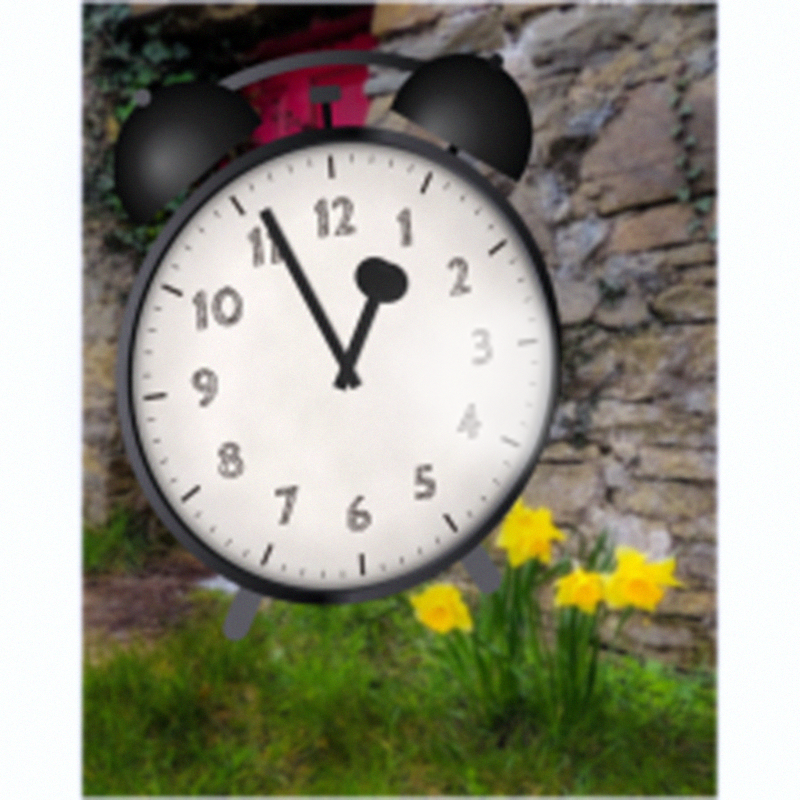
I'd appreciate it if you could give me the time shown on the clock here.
12:56
